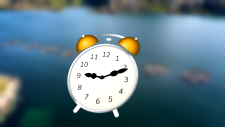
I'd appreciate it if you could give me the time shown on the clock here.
9:11
